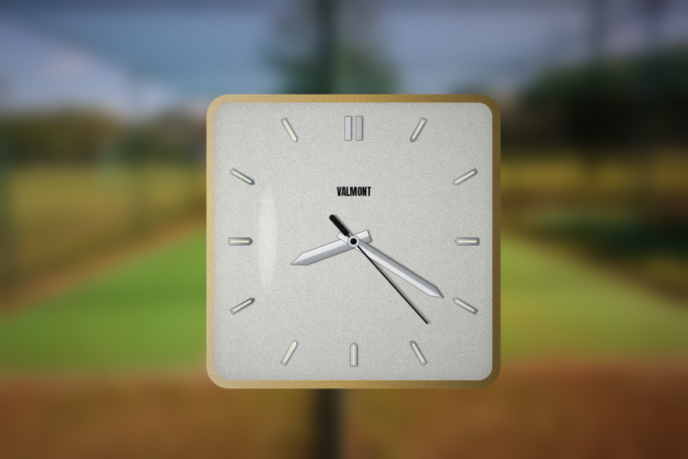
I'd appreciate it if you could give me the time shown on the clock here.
8:20:23
